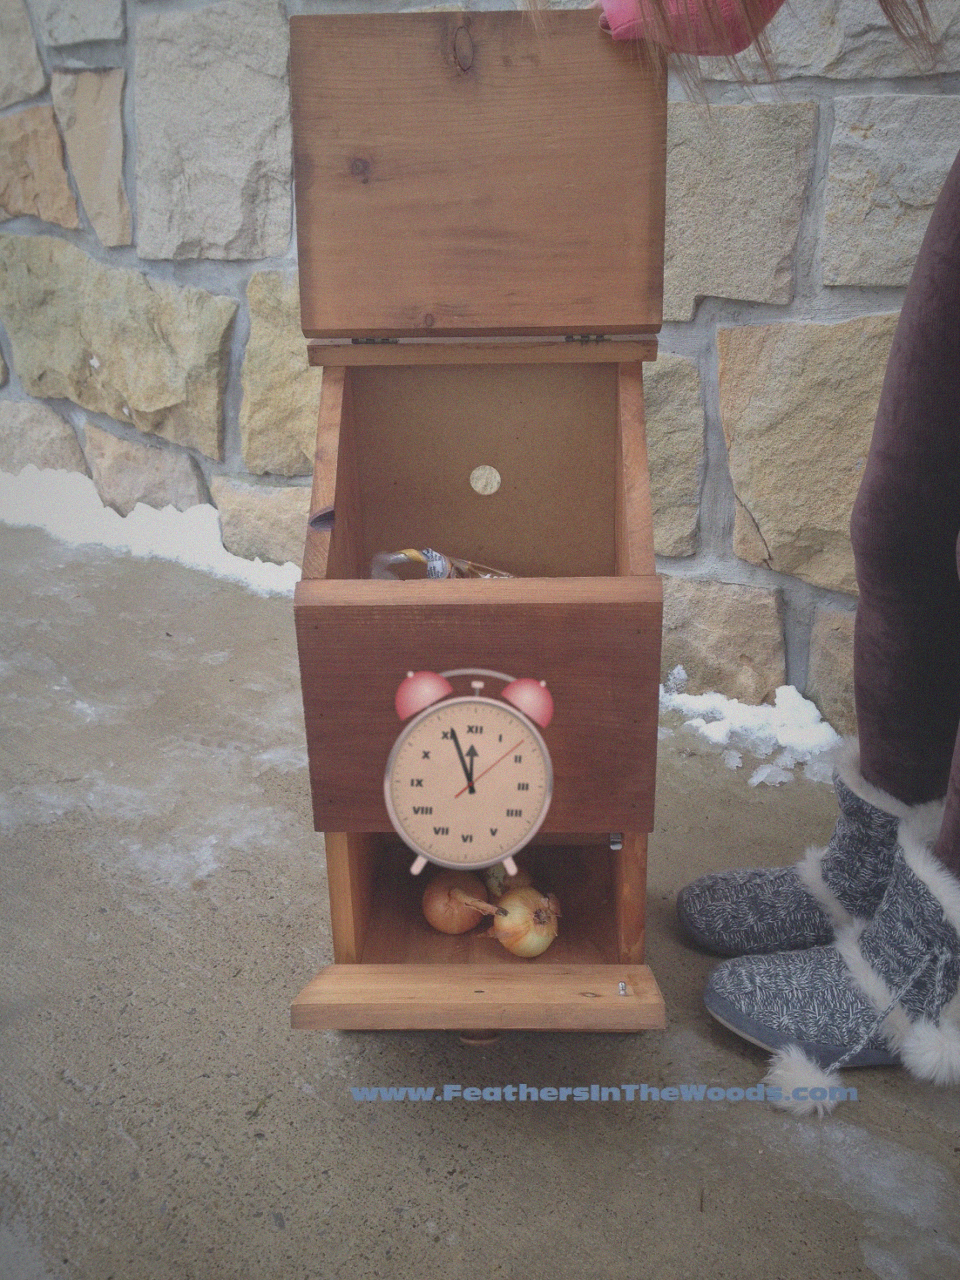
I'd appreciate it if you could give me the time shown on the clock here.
11:56:08
